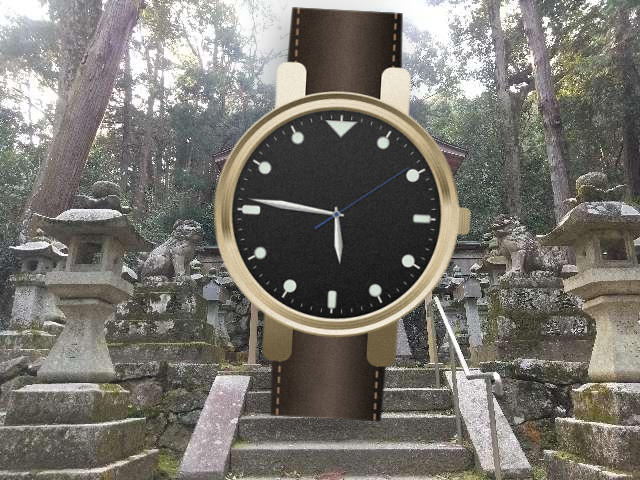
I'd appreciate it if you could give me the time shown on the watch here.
5:46:09
